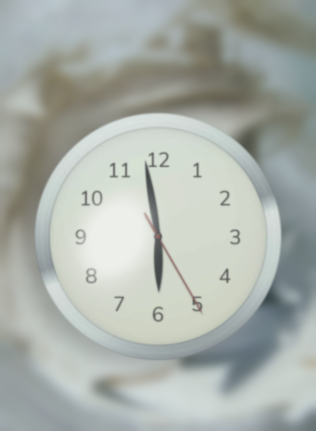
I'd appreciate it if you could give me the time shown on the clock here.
5:58:25
